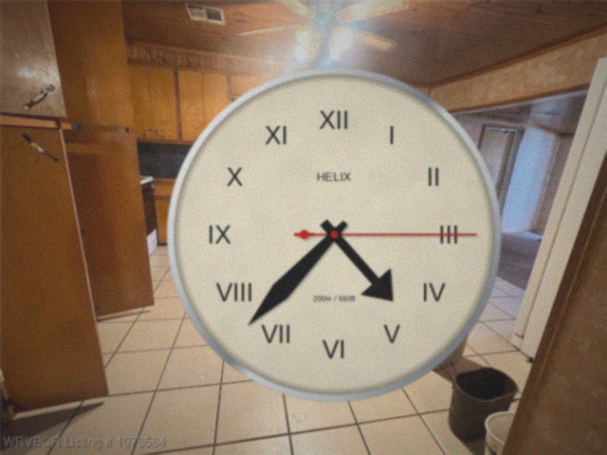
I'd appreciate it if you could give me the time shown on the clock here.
4:37:15
